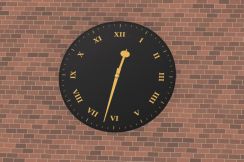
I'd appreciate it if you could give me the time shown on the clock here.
12:32
